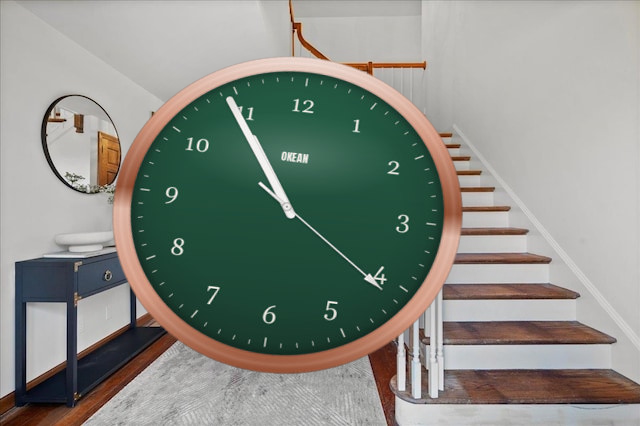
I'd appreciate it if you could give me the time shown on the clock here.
10:54:21
